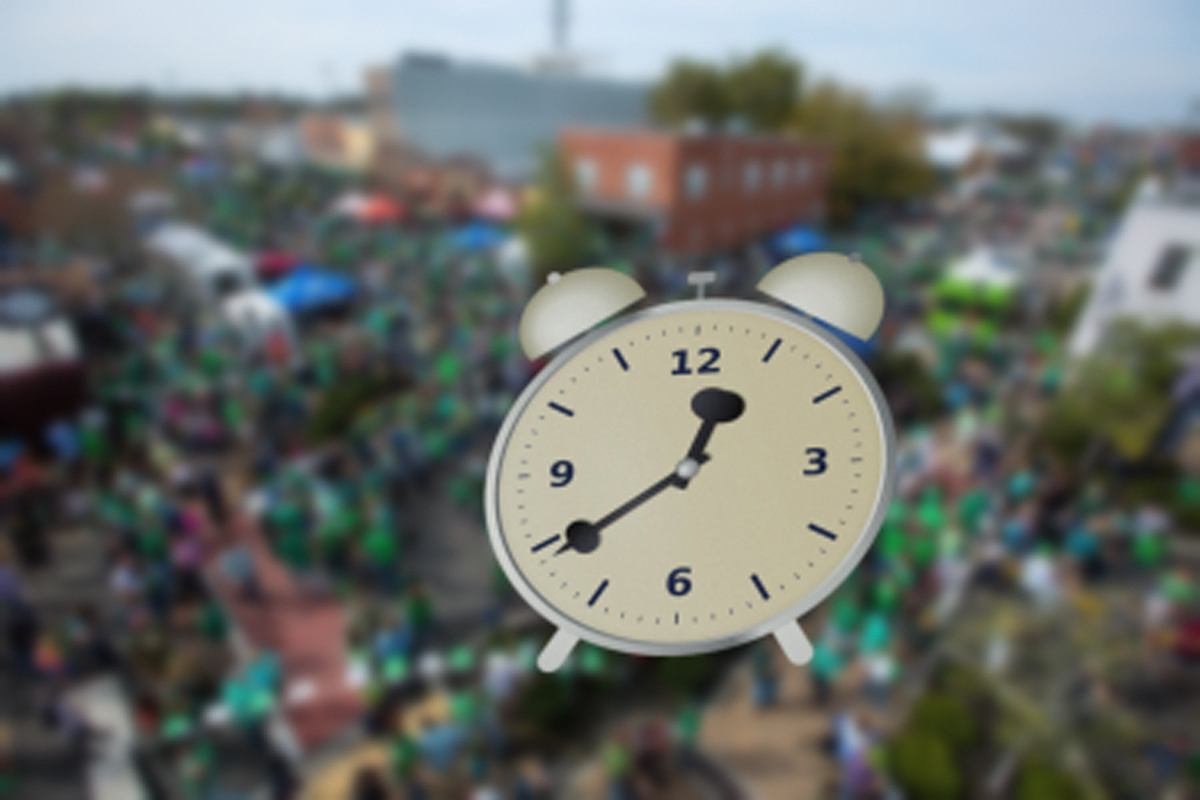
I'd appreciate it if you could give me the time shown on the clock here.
12:39
